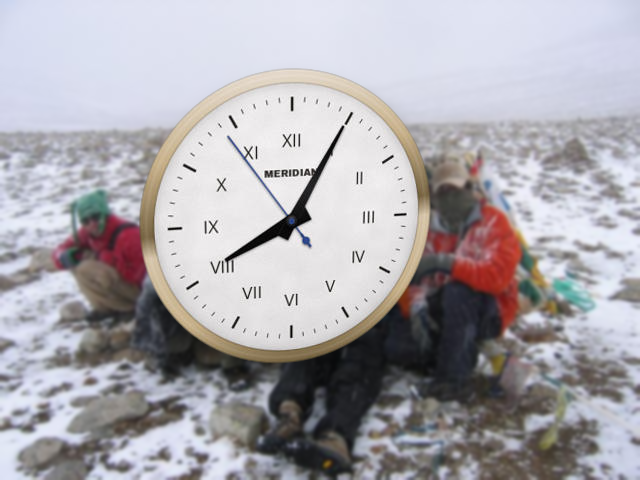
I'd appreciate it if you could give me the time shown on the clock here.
8:04:54
